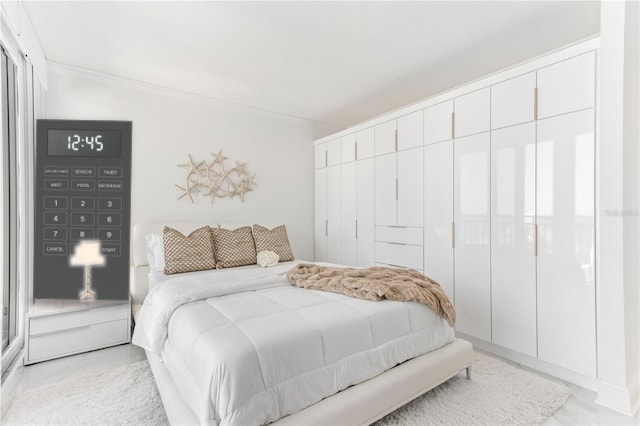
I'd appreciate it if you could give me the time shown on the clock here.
12:45
